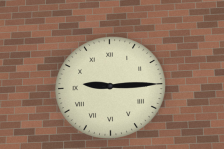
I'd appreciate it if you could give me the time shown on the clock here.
9:15
